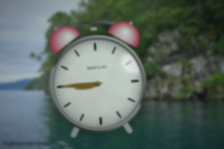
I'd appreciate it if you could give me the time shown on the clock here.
8:45
